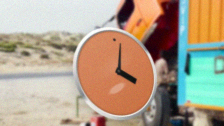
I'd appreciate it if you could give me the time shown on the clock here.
4:02
